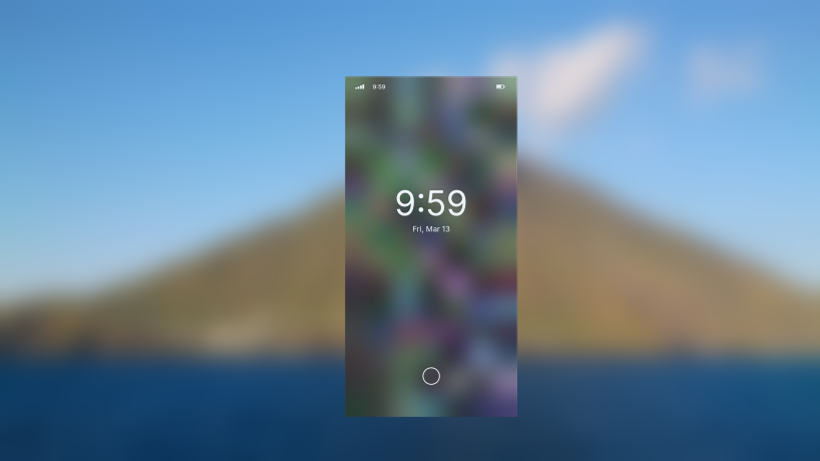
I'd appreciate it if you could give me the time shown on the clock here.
9:59
